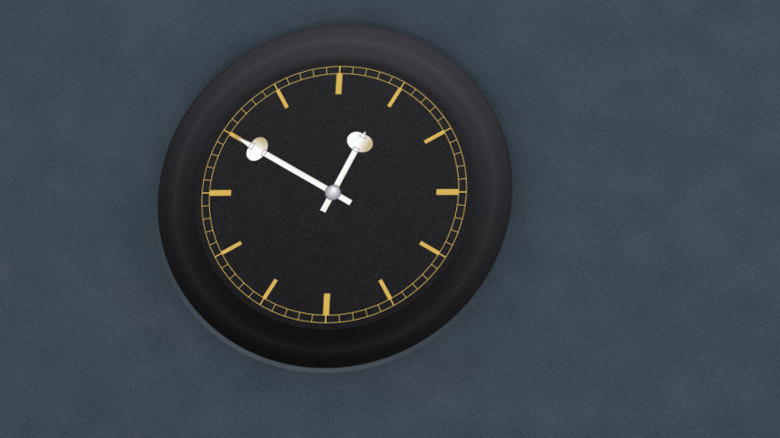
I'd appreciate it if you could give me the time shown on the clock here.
12:50
